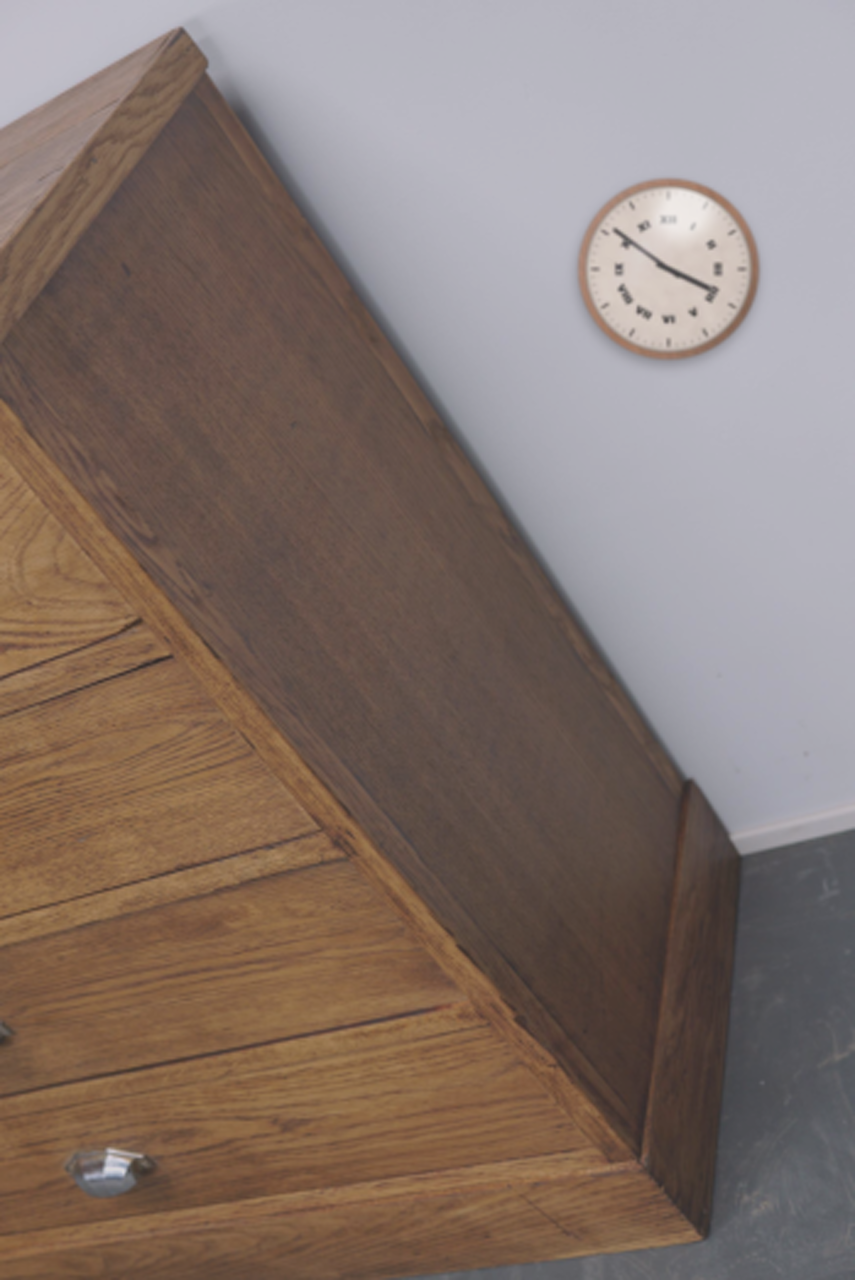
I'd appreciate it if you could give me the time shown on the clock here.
3:51
